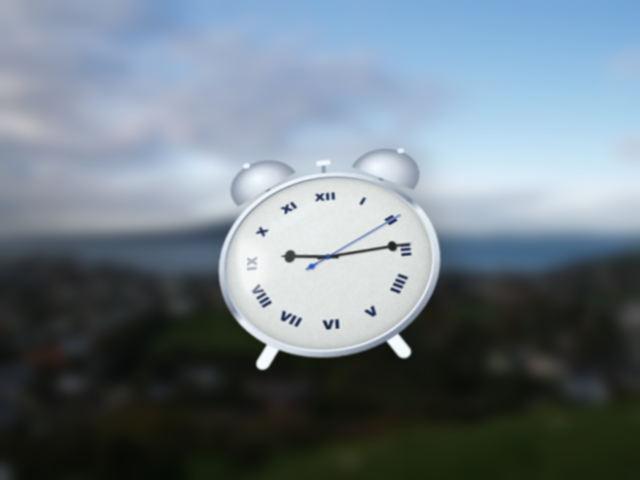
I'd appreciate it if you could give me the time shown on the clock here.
9:14:10
